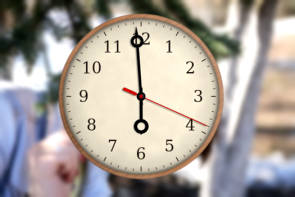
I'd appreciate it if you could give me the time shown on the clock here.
5:59:19
